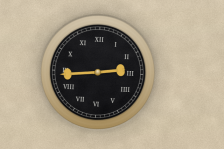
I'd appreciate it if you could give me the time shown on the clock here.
2:44
